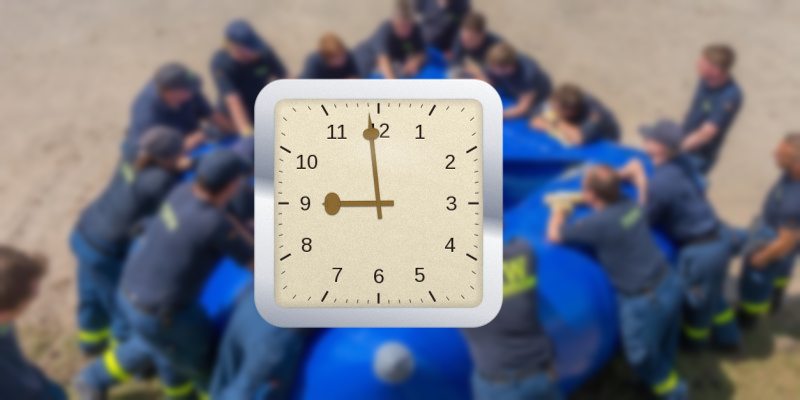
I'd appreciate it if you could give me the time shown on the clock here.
8:59
